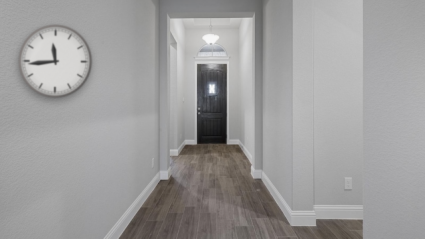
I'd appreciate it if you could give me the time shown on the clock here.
11:44
